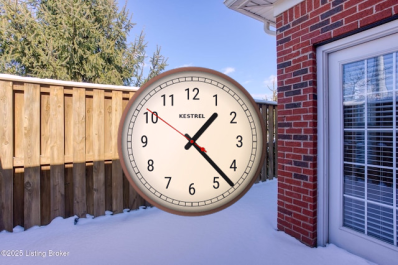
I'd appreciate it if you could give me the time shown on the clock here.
1:22:51
